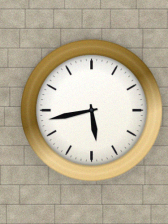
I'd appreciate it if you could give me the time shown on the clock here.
5:43
